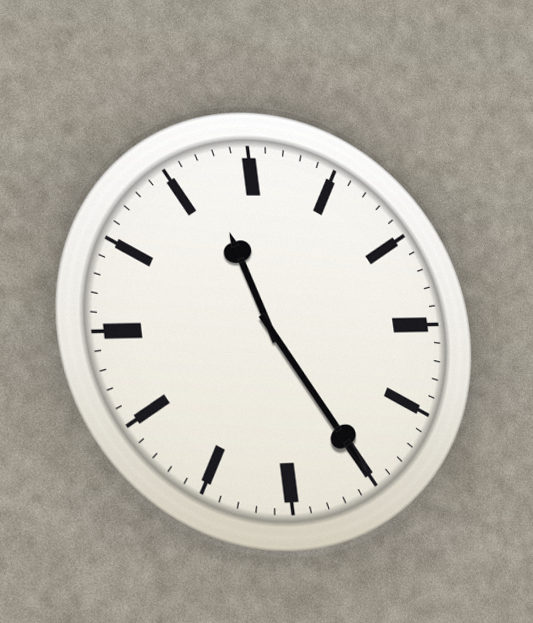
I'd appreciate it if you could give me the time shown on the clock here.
11:25
